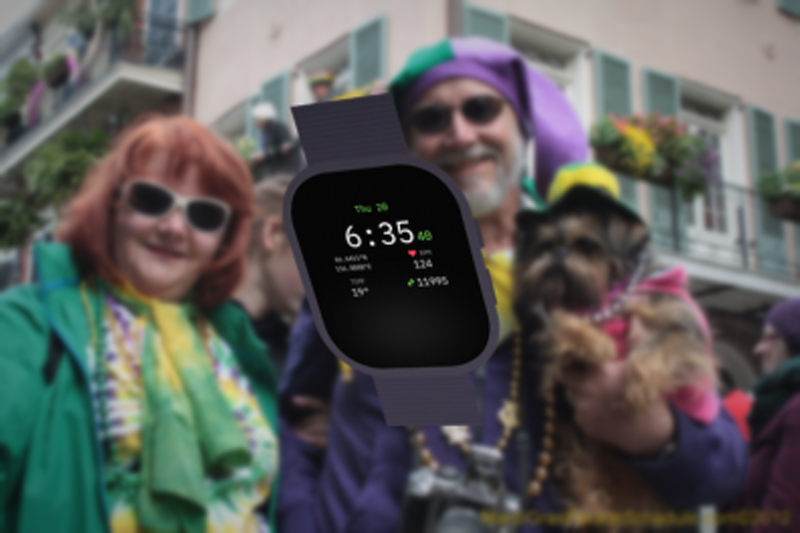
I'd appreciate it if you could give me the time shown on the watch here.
6:35
